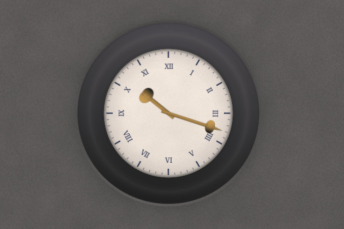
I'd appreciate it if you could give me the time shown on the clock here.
10:18
